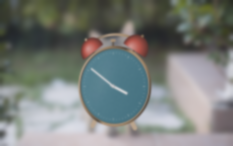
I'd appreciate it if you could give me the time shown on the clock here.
3:51
